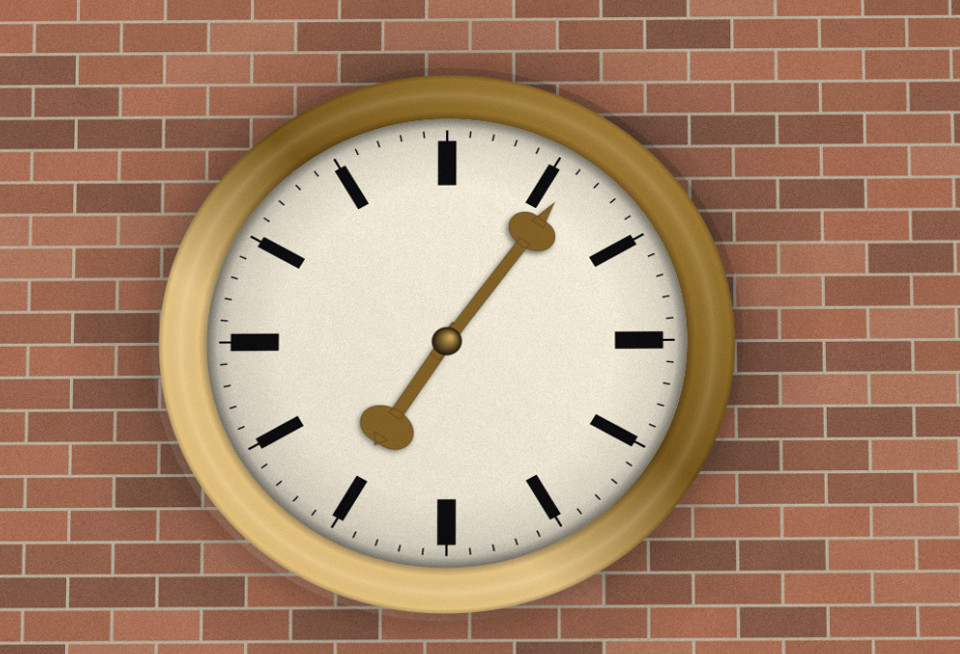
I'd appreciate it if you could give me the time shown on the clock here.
7:06
